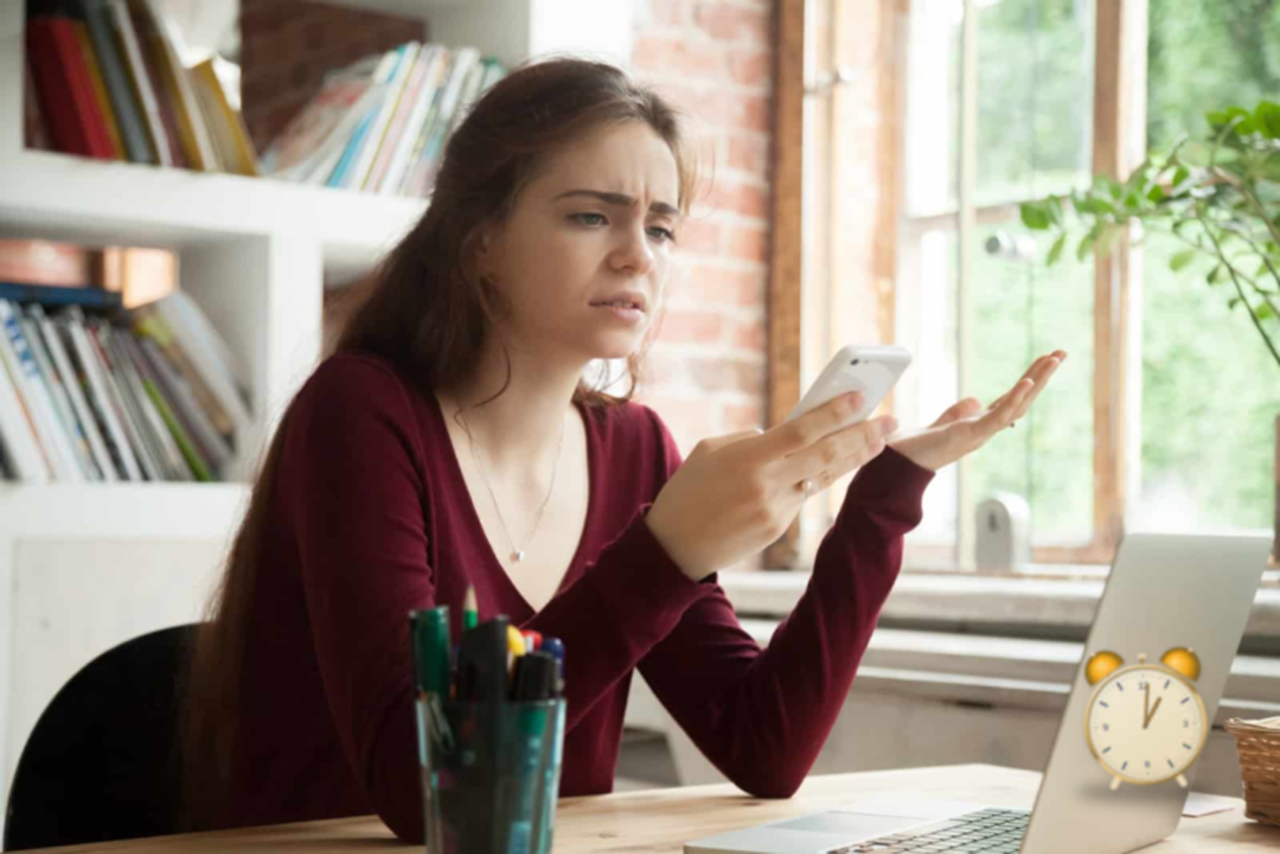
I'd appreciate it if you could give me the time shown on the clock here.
1:01
